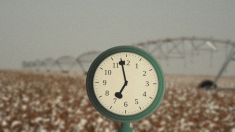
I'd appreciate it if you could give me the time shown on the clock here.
6:58
